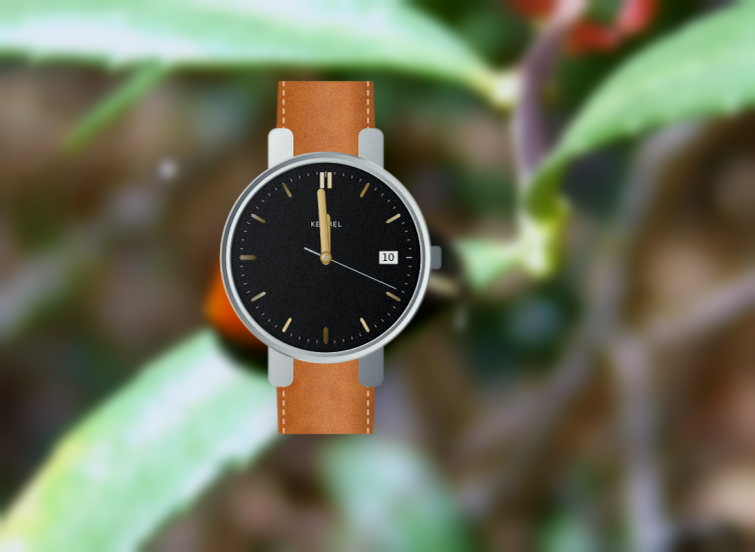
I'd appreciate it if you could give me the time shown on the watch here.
11:59:19
